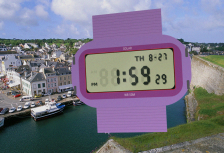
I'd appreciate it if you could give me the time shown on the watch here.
1:59:29
